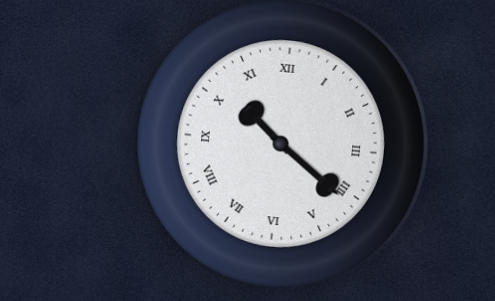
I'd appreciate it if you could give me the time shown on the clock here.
10:21
